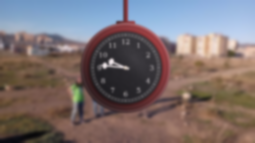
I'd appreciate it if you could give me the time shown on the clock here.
9:46
